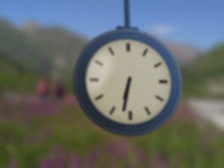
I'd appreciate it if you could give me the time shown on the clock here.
6:32
